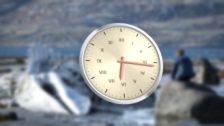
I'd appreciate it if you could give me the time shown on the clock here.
6:16
